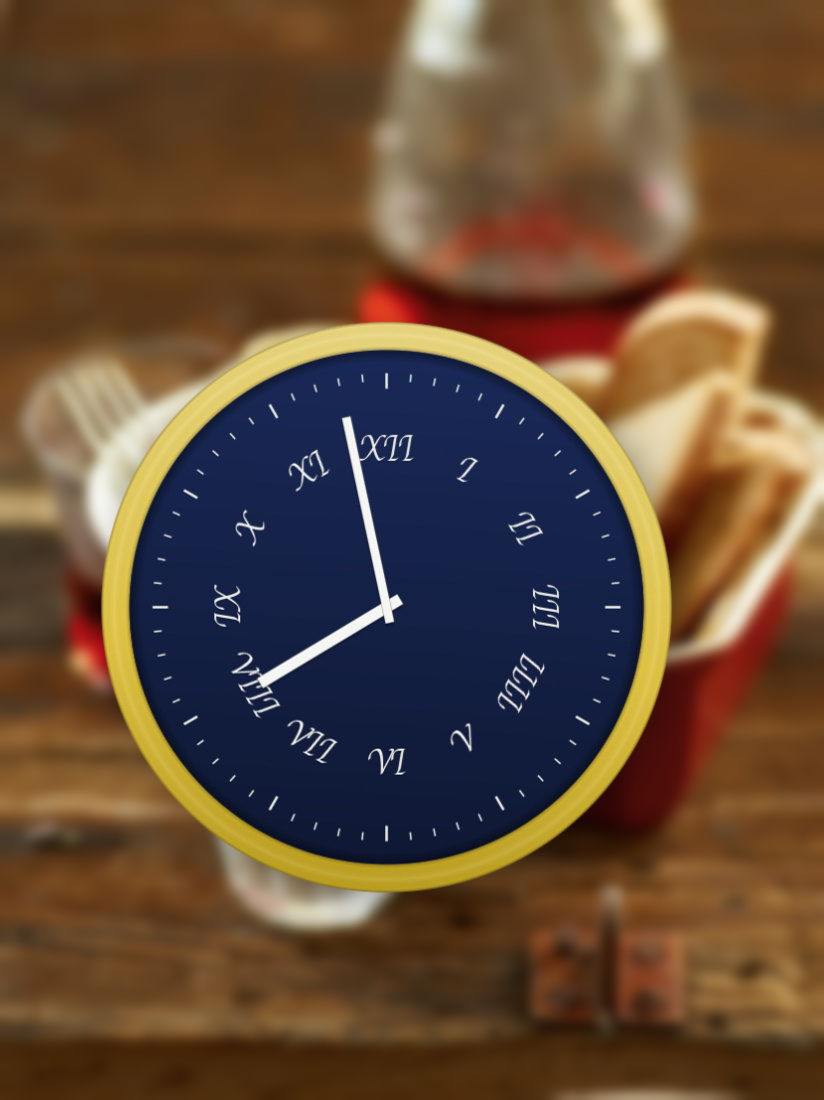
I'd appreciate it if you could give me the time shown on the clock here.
7:58
